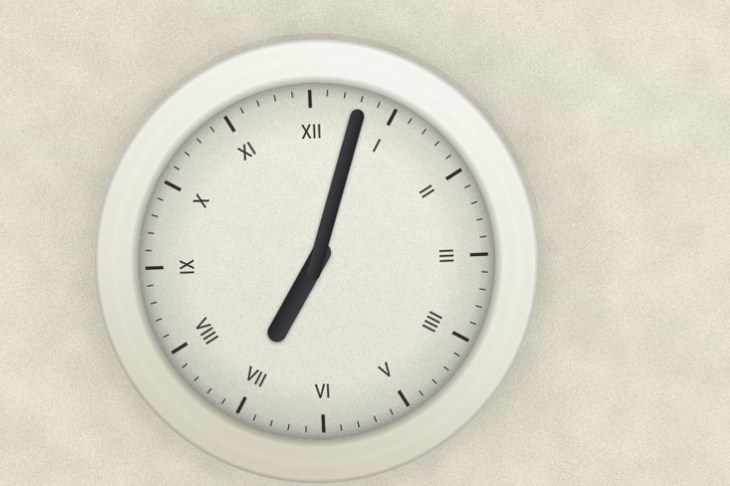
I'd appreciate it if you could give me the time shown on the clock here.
7:03
